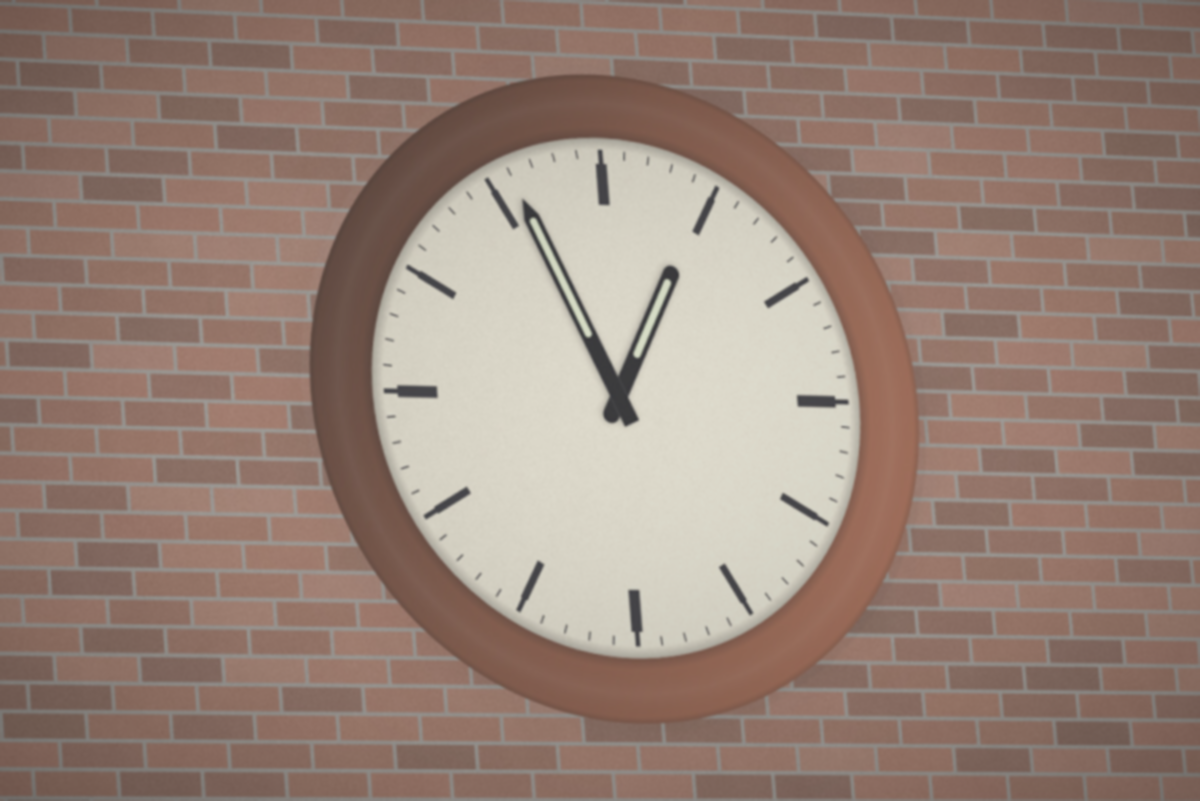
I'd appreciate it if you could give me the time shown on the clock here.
12:56
